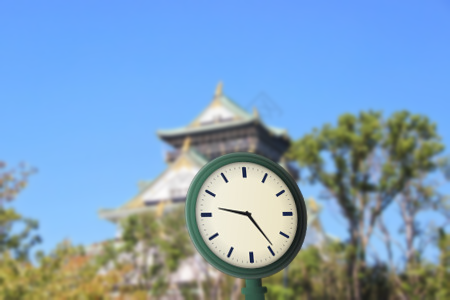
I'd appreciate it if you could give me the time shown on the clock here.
9:24
